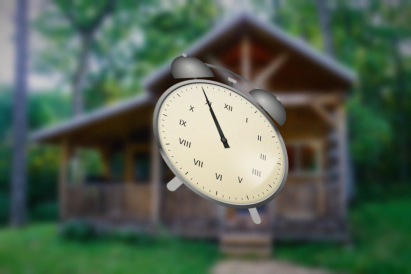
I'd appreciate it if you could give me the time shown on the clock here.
10:55
